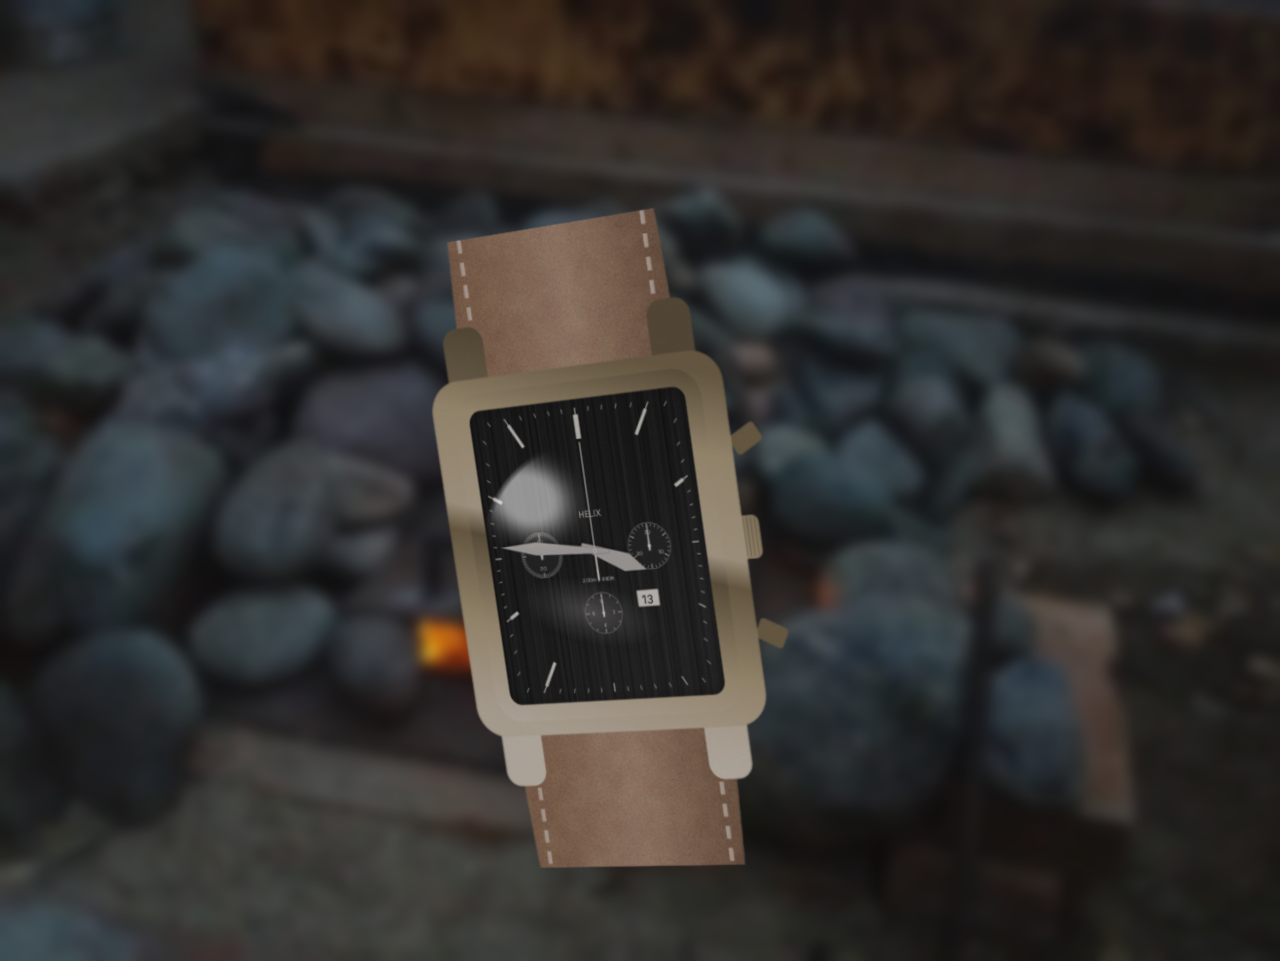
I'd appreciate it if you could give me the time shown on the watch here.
3:46
